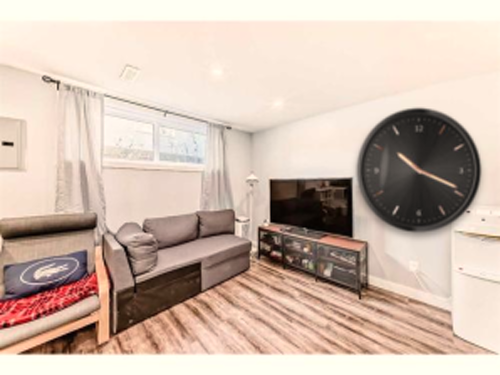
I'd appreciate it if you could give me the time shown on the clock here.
10:19
